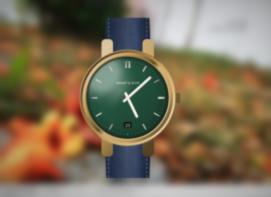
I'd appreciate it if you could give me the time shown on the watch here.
5:08
